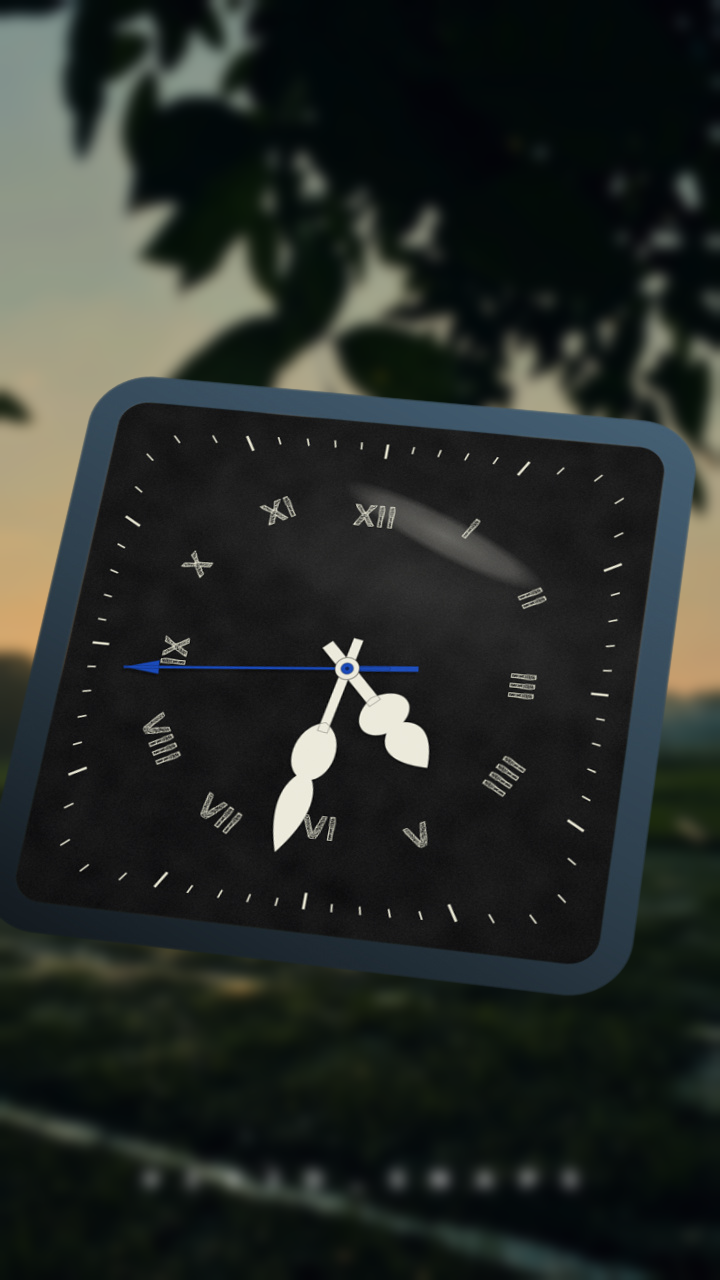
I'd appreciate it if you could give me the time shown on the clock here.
4:31:44
